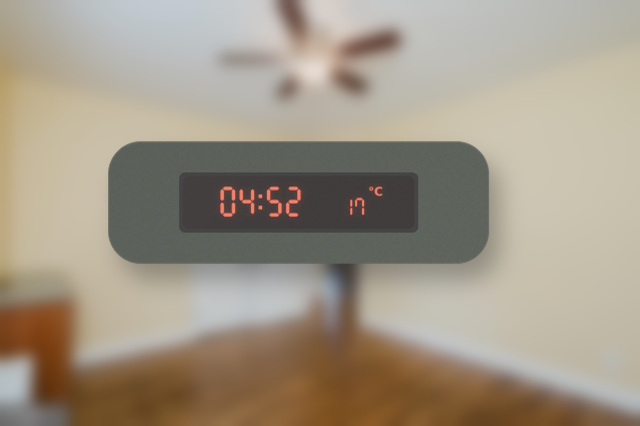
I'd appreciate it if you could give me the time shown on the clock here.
4:52
